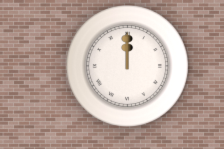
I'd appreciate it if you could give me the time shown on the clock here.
12:00
